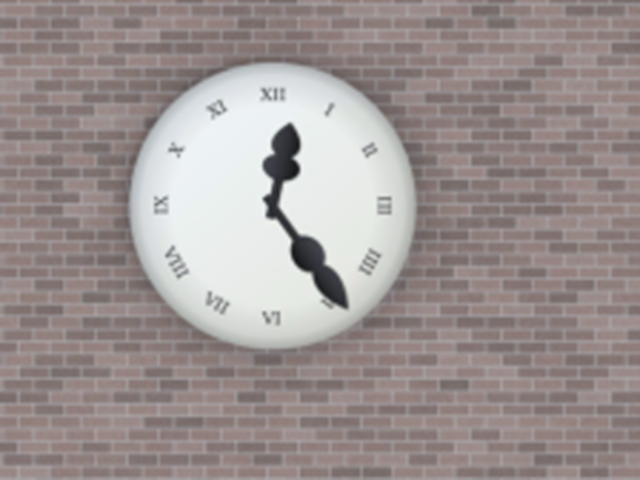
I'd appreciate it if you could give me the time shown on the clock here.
12:24
